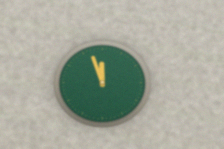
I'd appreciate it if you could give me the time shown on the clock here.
11:57
